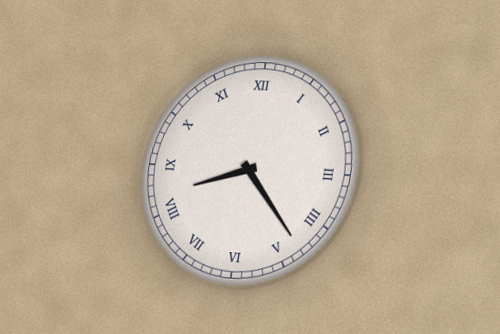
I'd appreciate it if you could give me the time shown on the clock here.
8:23
